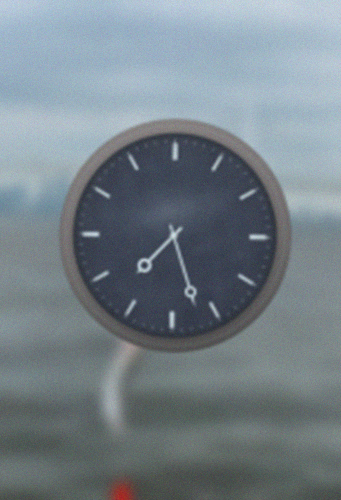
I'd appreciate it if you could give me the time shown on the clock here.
7:27
